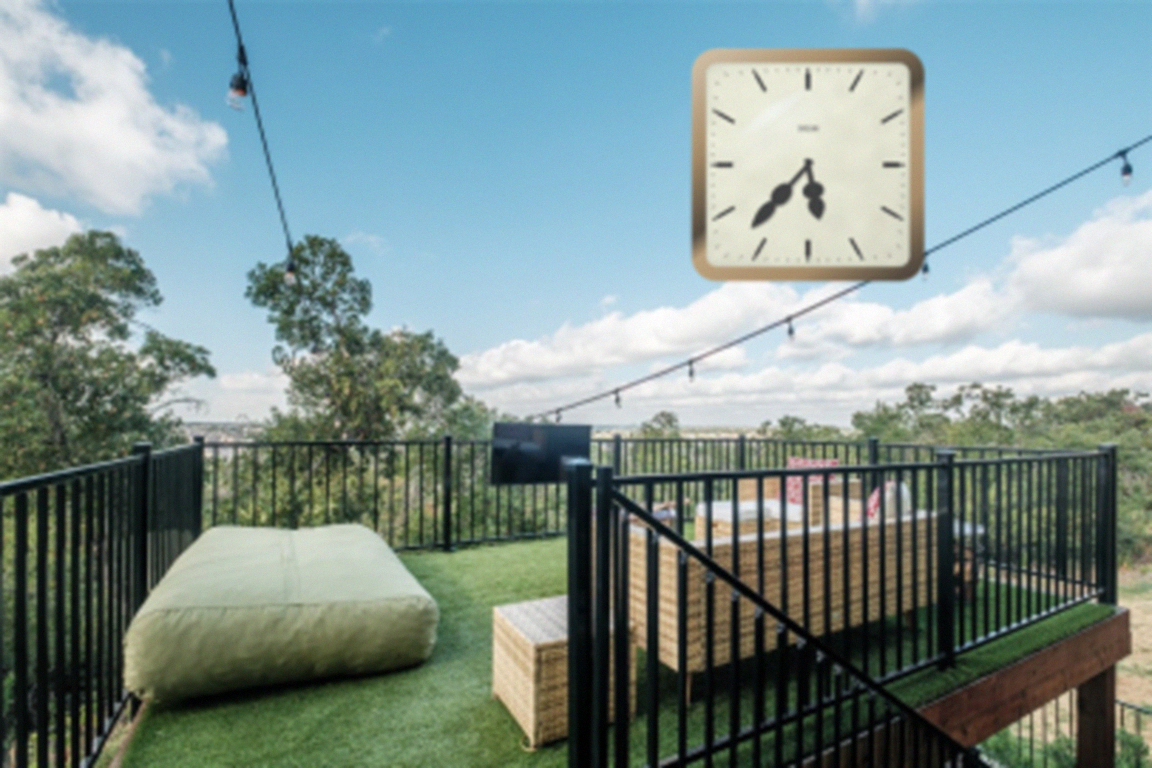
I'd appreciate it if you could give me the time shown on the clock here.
5:37
